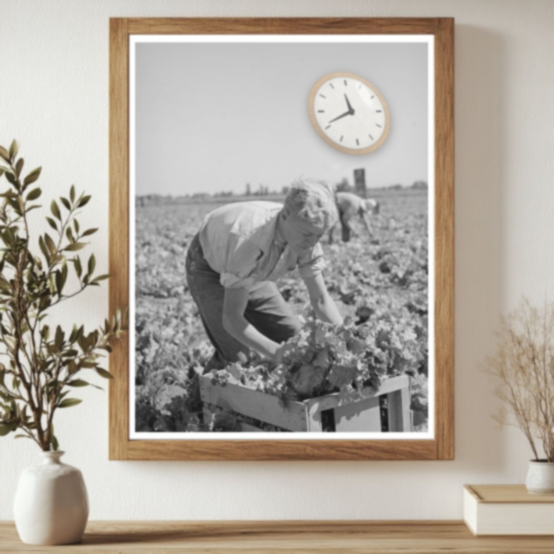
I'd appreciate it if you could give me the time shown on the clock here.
11:41
